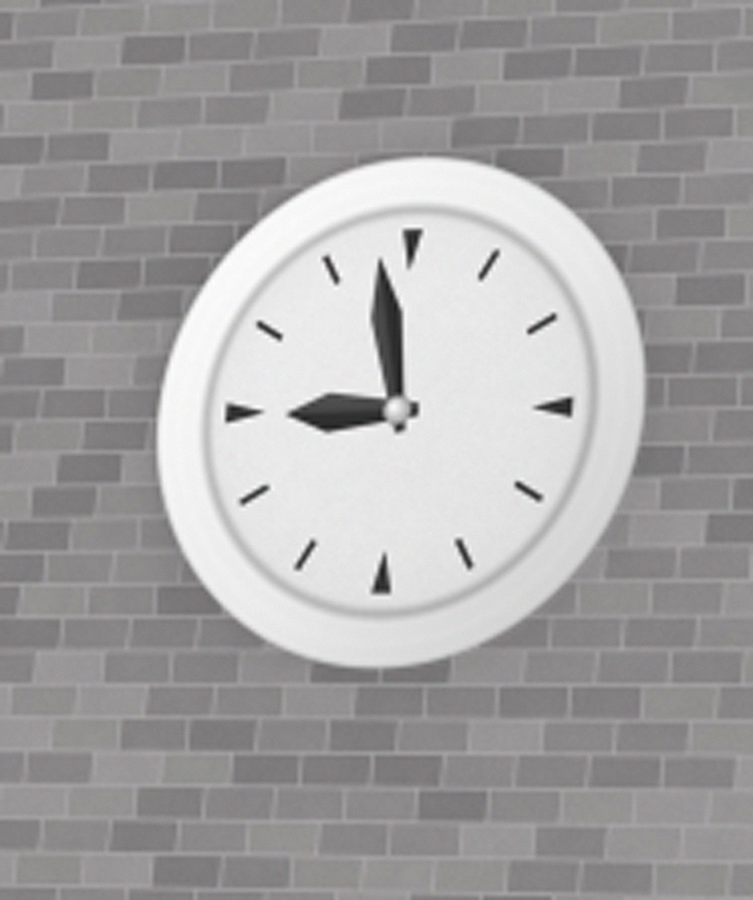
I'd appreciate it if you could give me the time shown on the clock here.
8:58
